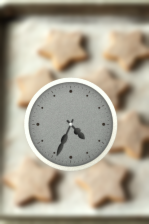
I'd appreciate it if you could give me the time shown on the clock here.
4:34
